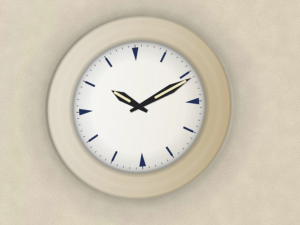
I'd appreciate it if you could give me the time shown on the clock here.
10:11
